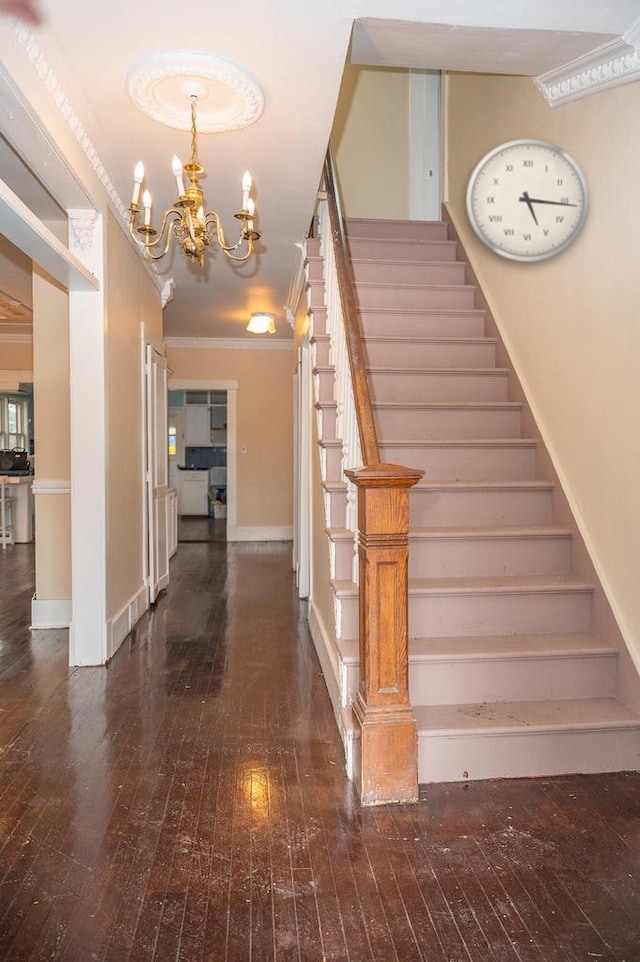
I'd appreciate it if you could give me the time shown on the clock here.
5:16
